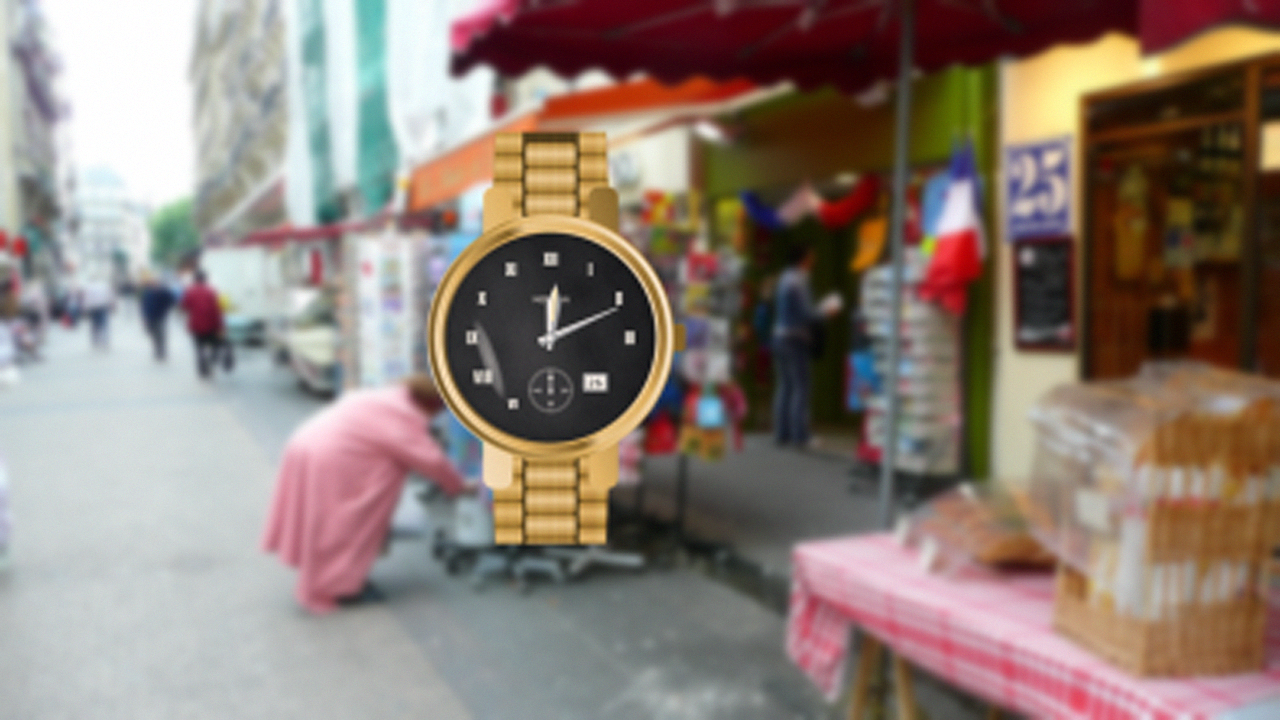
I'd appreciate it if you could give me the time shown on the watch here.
12:11
